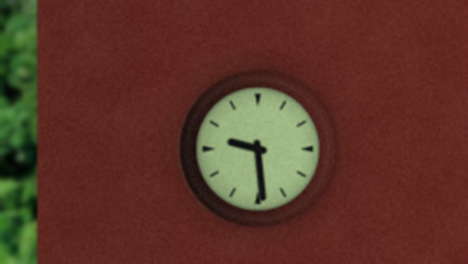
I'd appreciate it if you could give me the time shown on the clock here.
9:29
